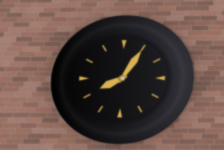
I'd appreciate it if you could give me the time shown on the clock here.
8:05
